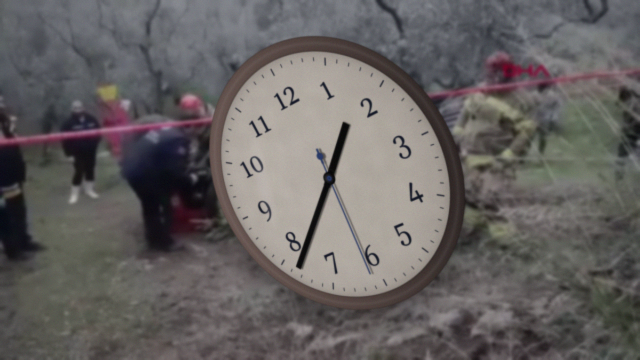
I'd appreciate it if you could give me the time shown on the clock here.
1:38:31
